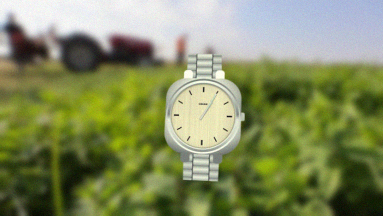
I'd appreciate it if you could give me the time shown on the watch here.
1:05
